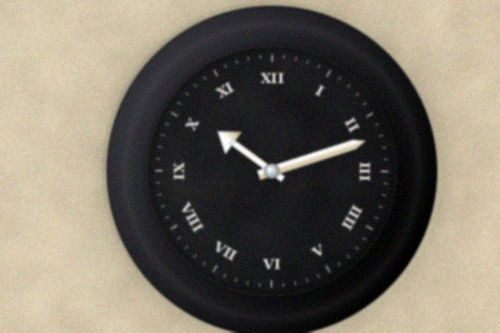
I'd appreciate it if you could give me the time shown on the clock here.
10:12
